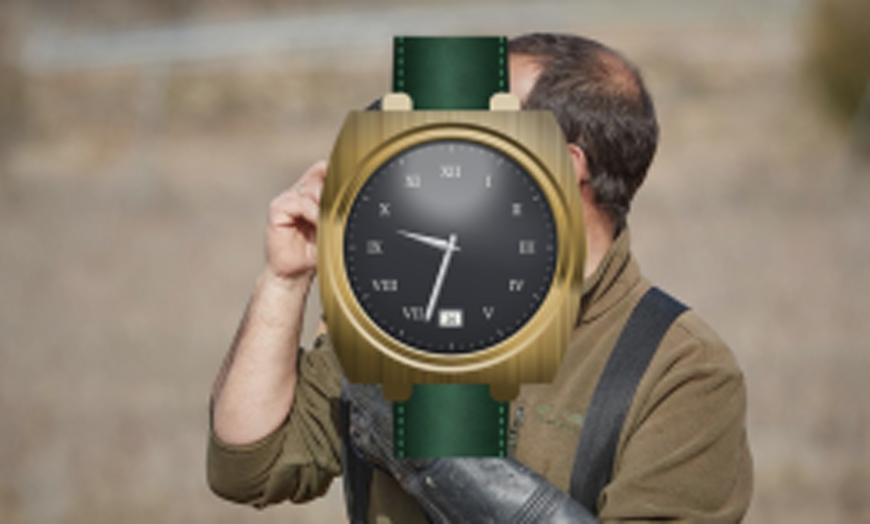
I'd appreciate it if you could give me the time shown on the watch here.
9:33
